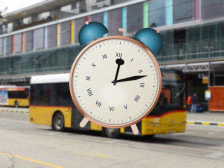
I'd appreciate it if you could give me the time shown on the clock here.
12:12
